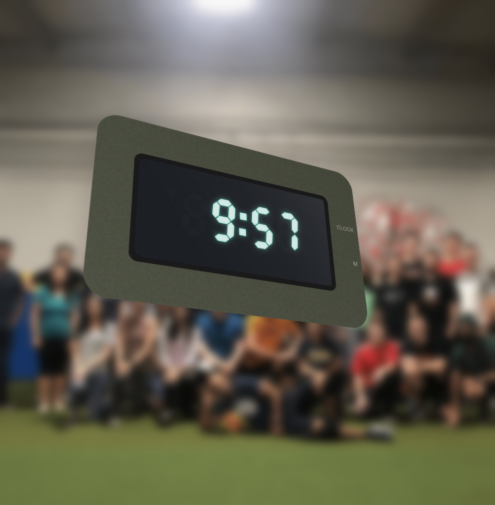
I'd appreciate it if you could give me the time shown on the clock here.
9:57
